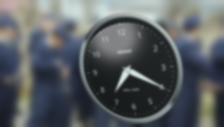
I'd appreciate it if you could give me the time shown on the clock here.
7:20
